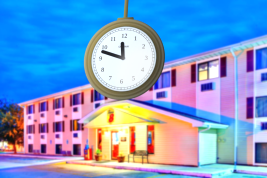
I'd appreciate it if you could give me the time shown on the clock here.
11:48
